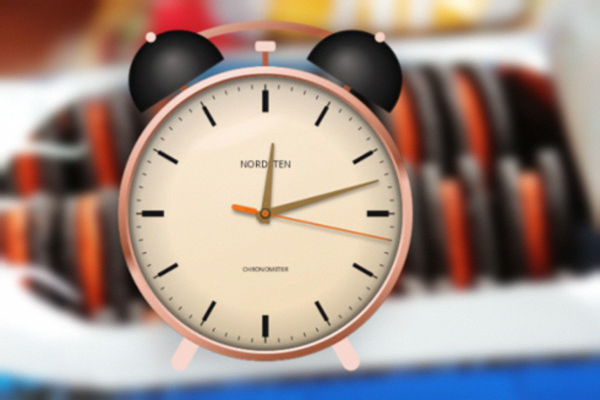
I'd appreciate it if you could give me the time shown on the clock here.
12:12:17
